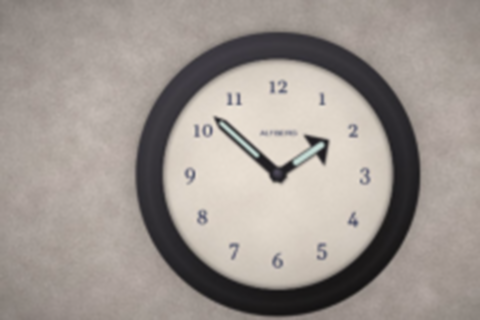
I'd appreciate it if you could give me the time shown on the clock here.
1:52
